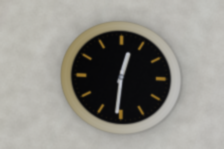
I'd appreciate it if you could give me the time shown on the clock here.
12:31
